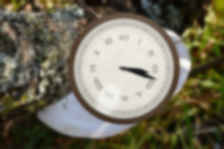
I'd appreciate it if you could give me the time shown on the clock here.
3:18
